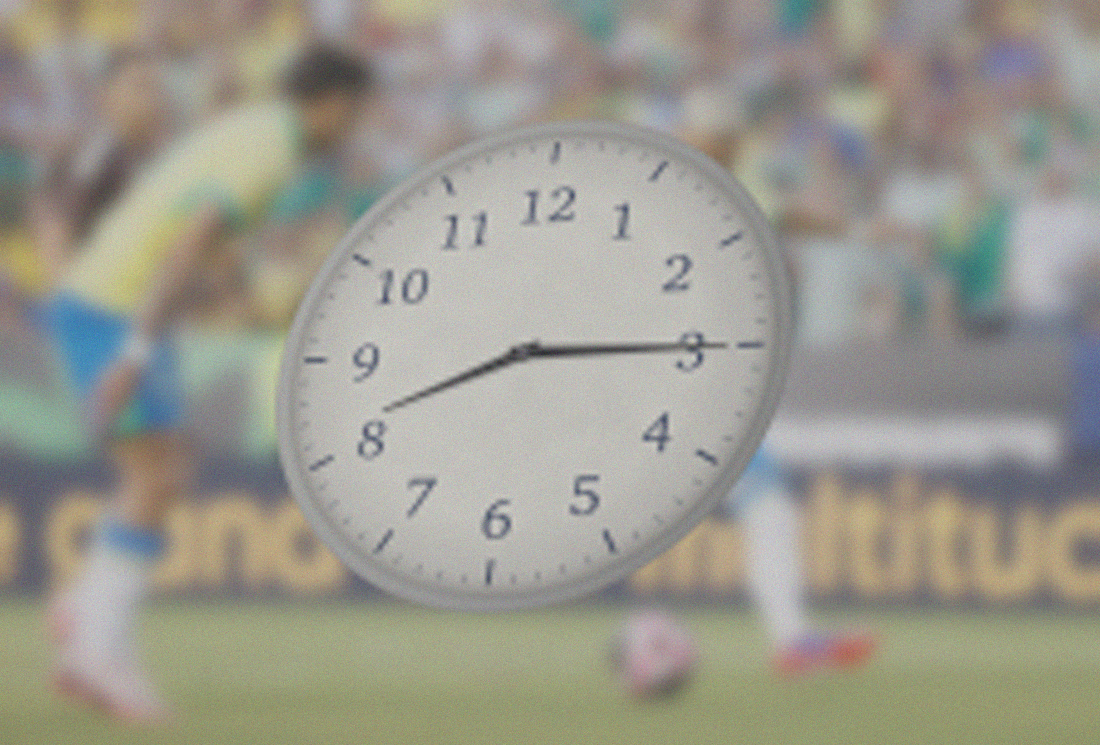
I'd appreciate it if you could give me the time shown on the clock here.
8:15
